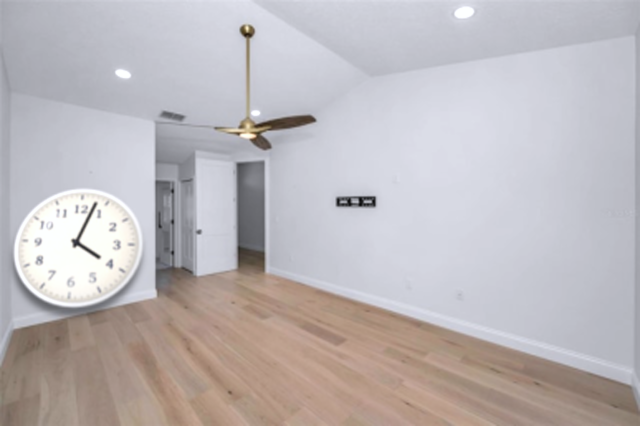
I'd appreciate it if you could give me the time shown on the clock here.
4:03
